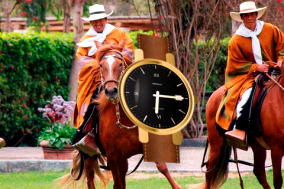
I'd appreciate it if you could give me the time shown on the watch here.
6:15
